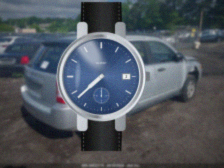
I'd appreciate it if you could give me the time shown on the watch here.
7:38
